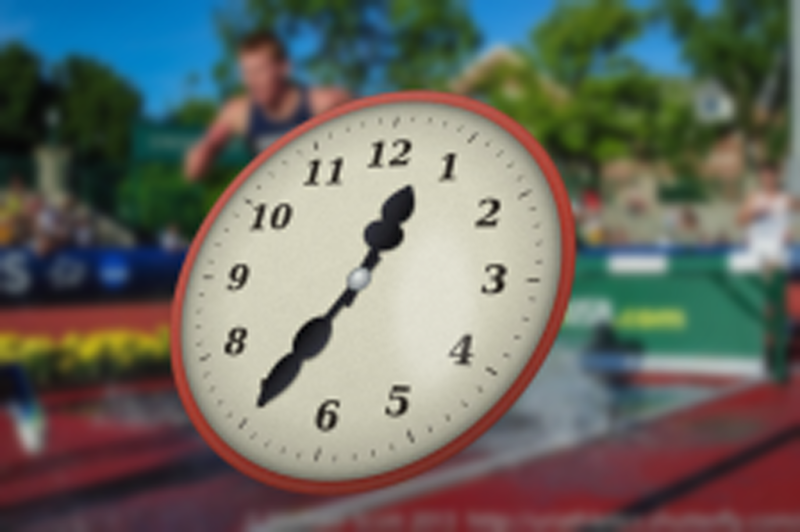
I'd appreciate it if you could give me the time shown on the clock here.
12:35
